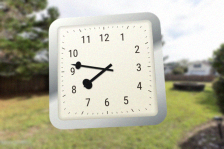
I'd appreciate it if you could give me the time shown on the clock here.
7:47
